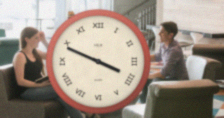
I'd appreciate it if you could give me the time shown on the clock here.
3:49
